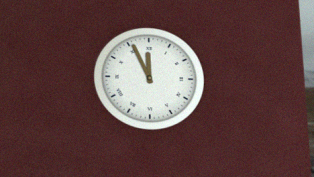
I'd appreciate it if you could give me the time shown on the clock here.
11:56
